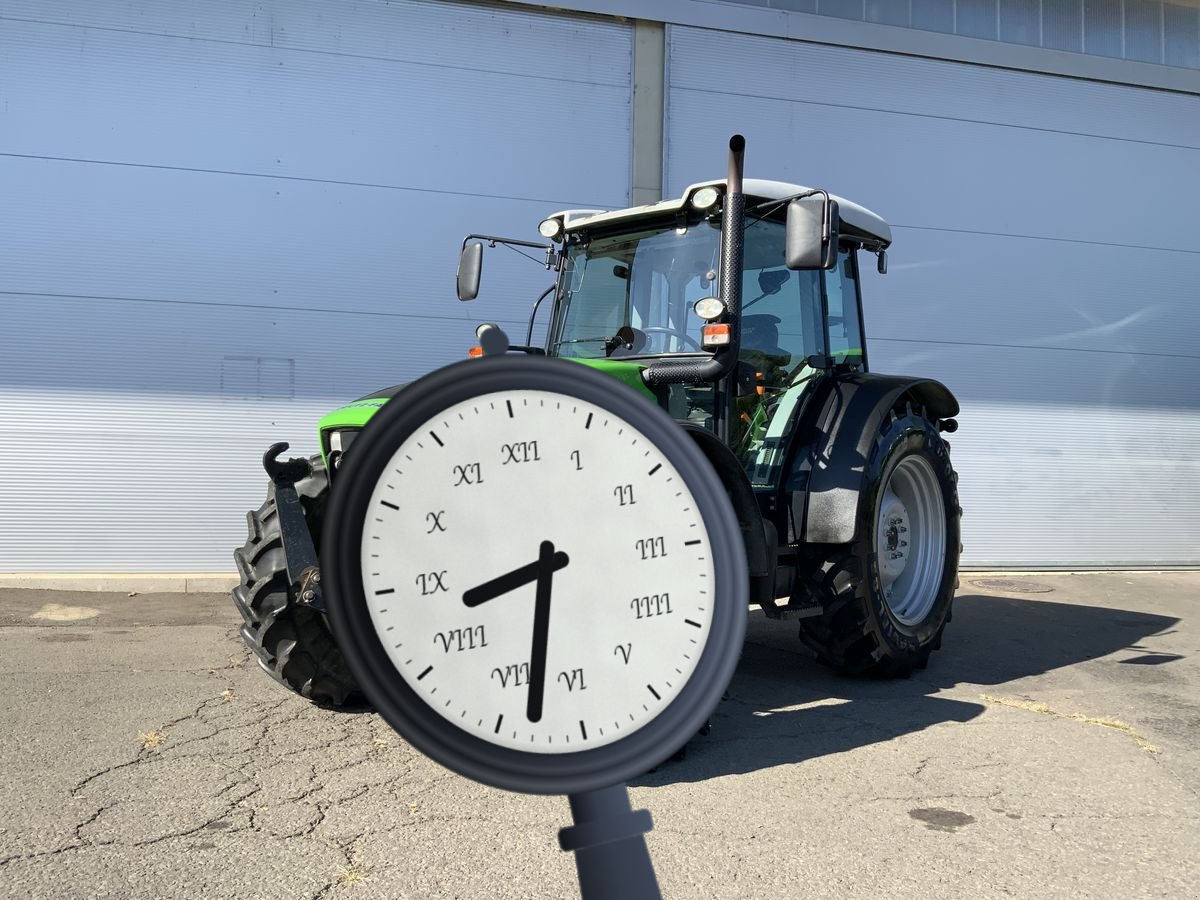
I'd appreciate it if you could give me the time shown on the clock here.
8:33
